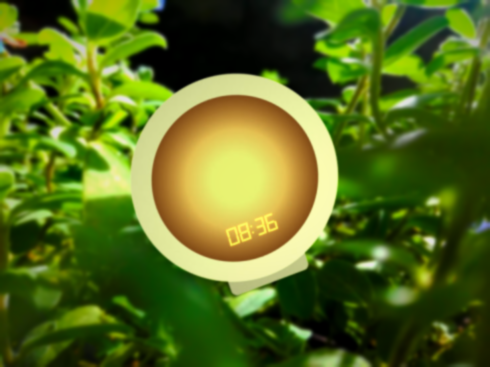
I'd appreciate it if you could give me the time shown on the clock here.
8:36
